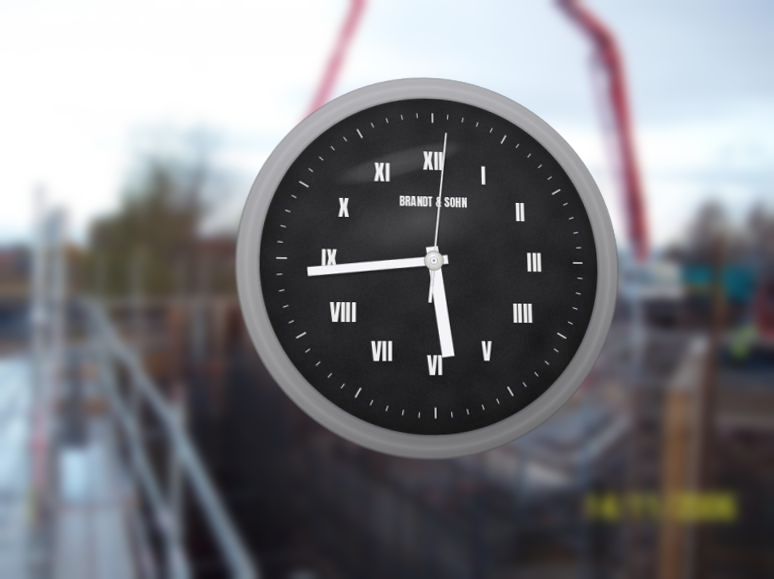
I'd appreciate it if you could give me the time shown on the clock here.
5:44:01
